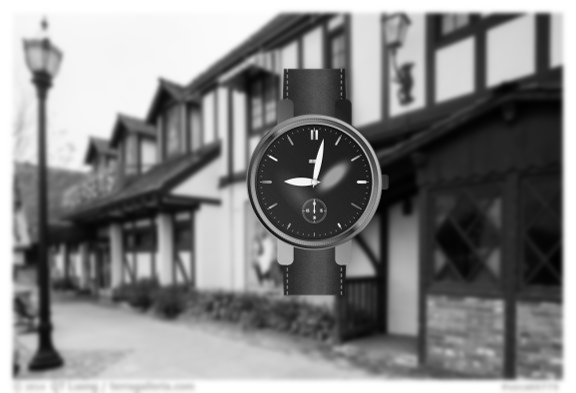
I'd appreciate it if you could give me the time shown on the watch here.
9:02
